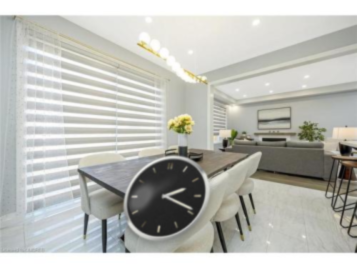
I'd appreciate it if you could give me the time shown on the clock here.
2:19
